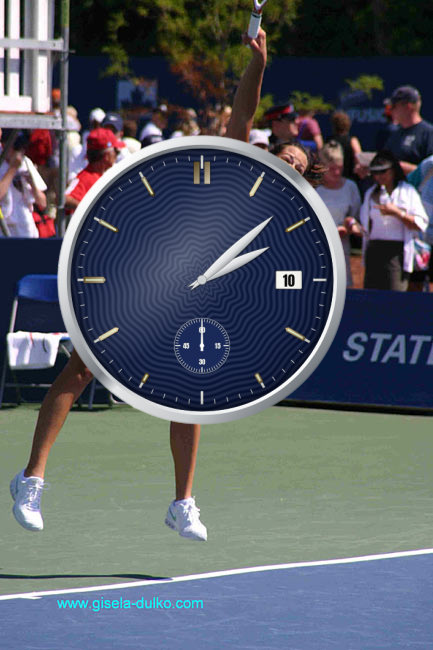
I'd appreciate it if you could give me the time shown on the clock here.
2:08
